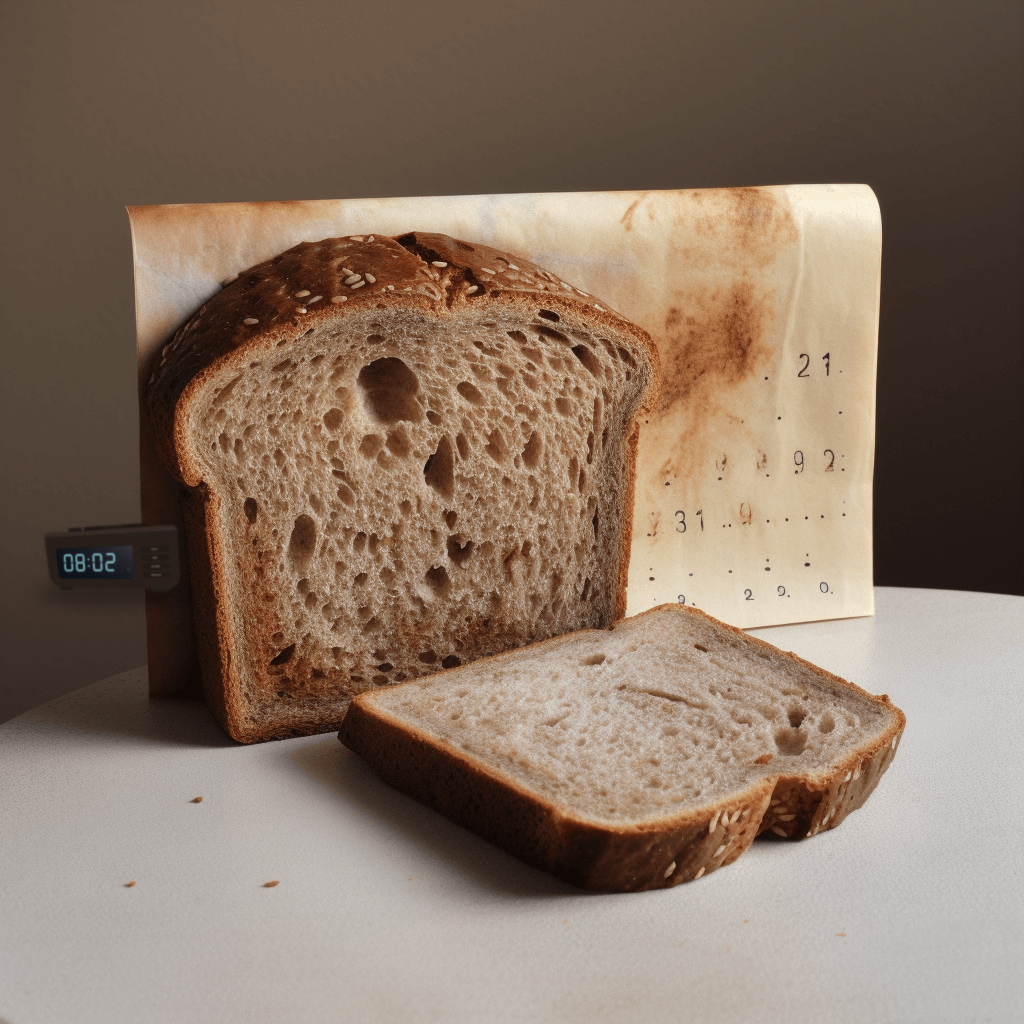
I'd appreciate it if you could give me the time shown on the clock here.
8:02
